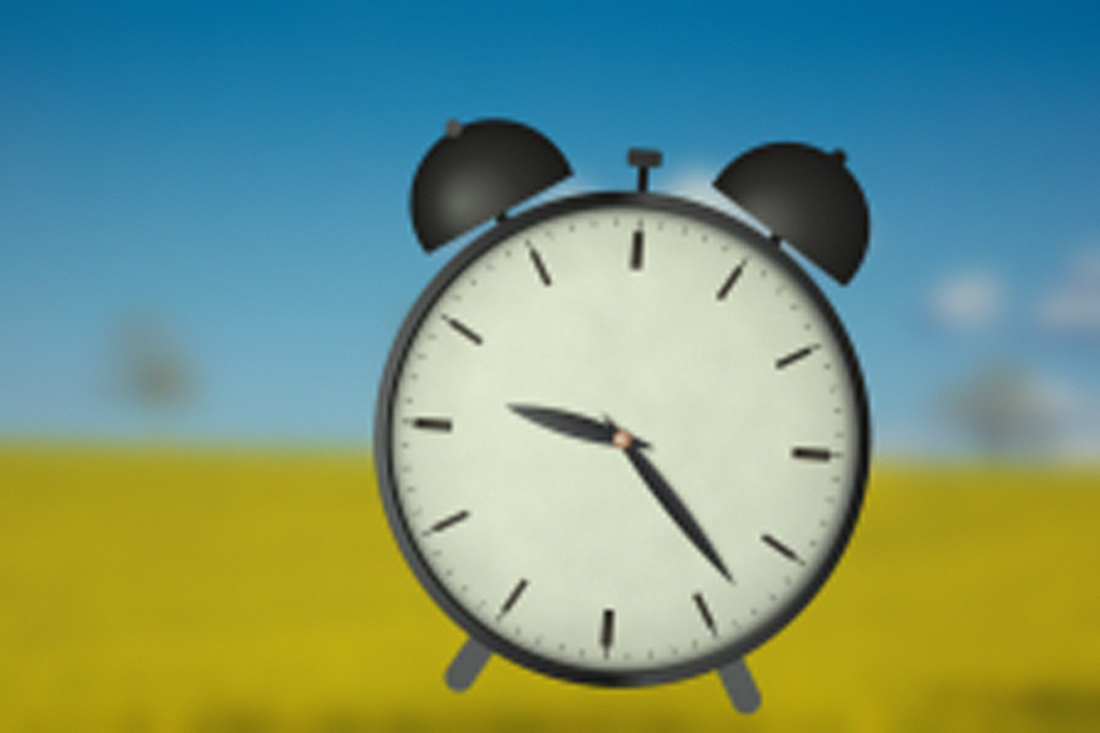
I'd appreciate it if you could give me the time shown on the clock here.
9:23
